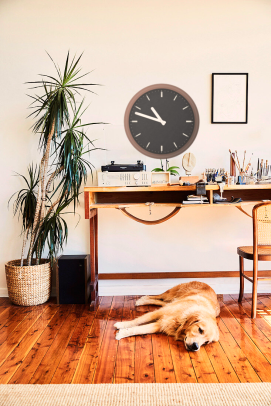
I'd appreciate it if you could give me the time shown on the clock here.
10:48
